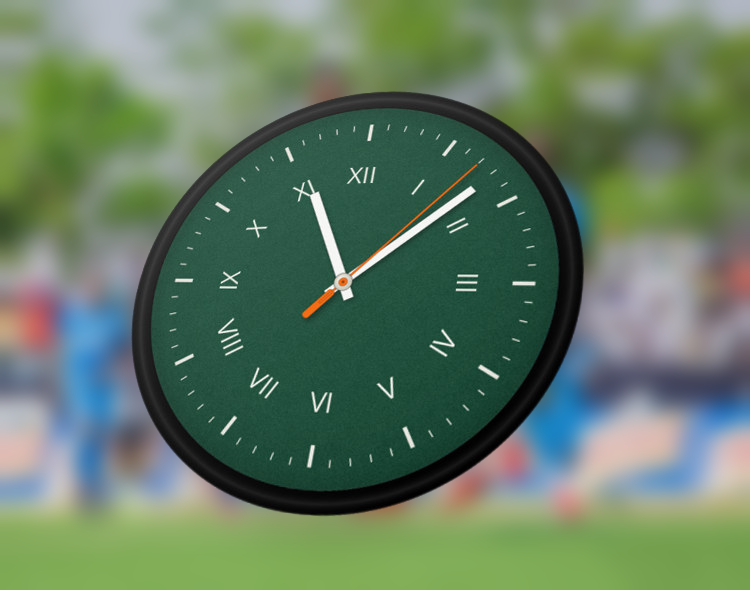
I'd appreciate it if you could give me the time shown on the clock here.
11:08:07
